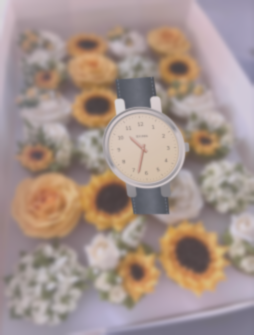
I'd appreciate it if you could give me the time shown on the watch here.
10:33
